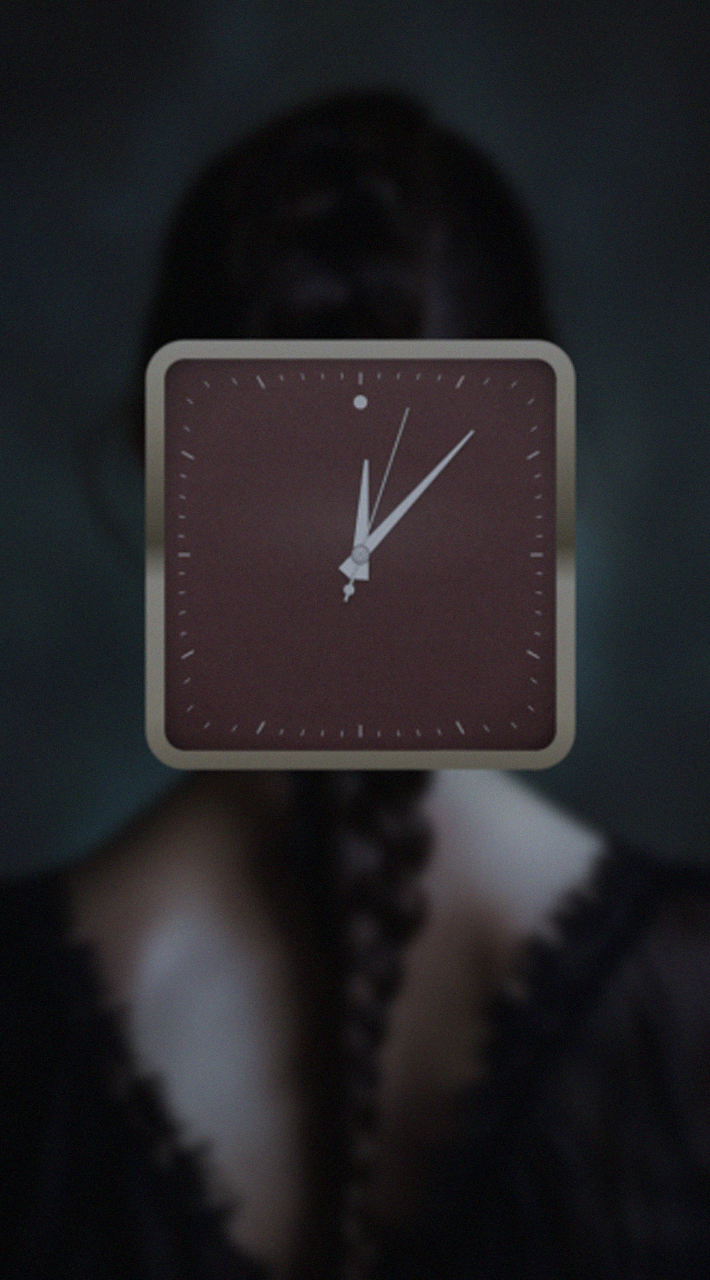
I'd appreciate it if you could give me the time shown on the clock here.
12:07:03
